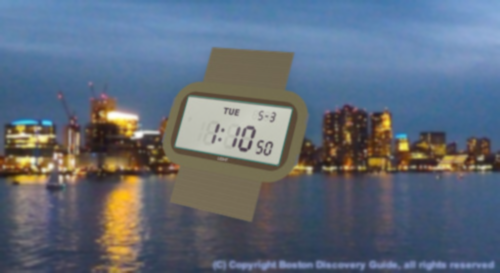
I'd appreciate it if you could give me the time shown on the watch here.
1:10:50
